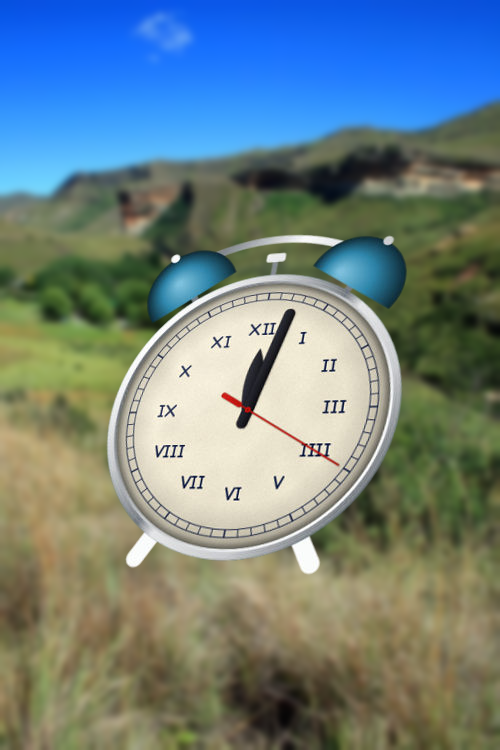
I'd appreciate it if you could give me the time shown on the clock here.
12:02:20
